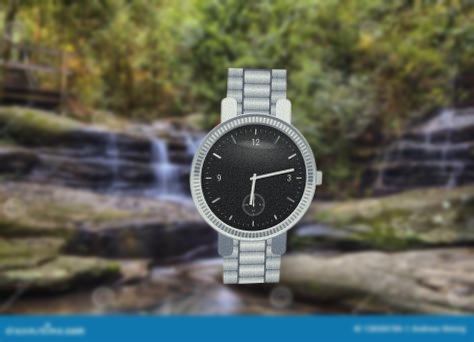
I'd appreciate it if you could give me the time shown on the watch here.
6:13
